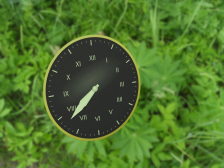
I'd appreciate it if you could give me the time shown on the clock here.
7:38
